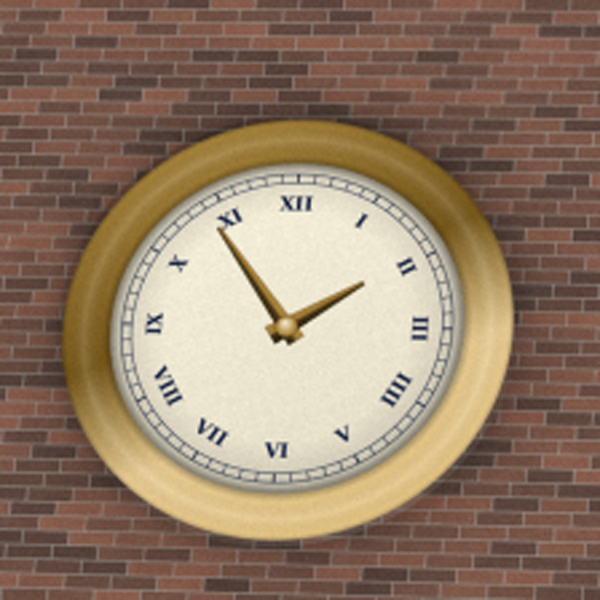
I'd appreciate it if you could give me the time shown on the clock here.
1:54
